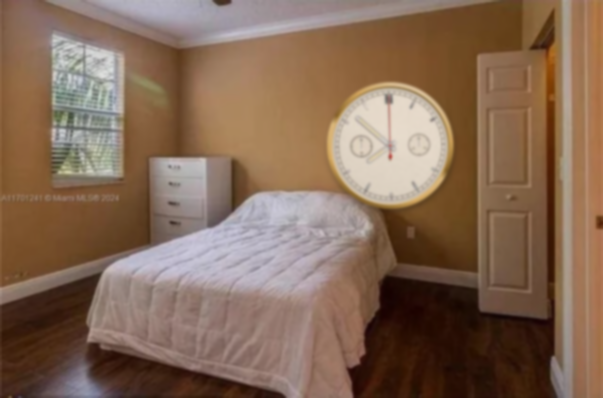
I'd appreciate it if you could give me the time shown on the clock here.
7:52
